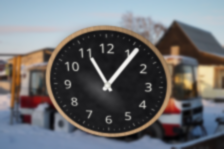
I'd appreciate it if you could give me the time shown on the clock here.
11:06
